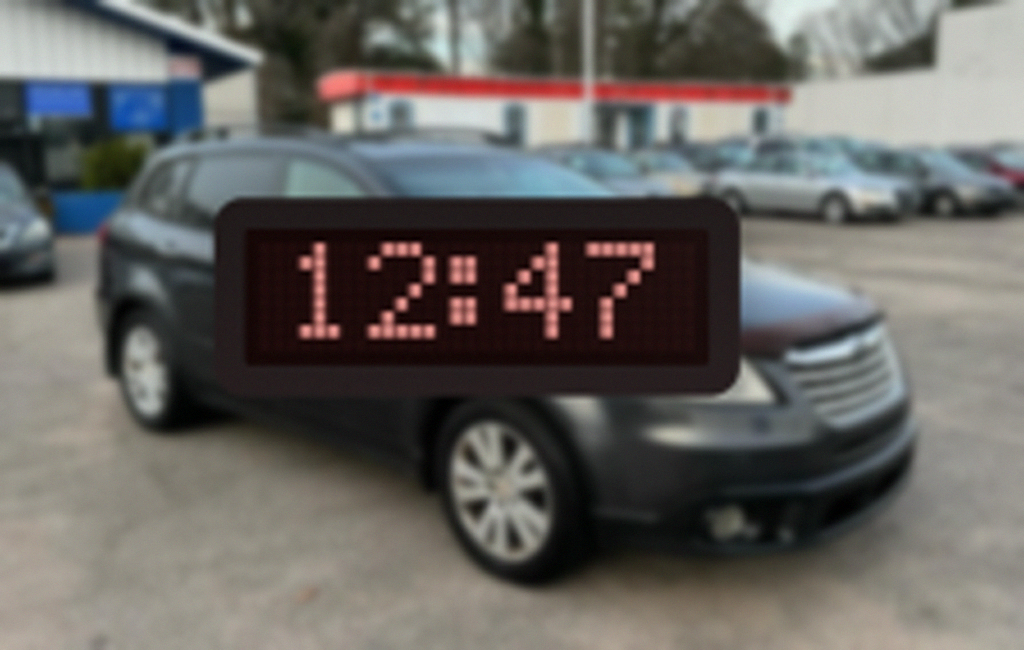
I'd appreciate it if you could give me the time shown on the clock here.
12:47
